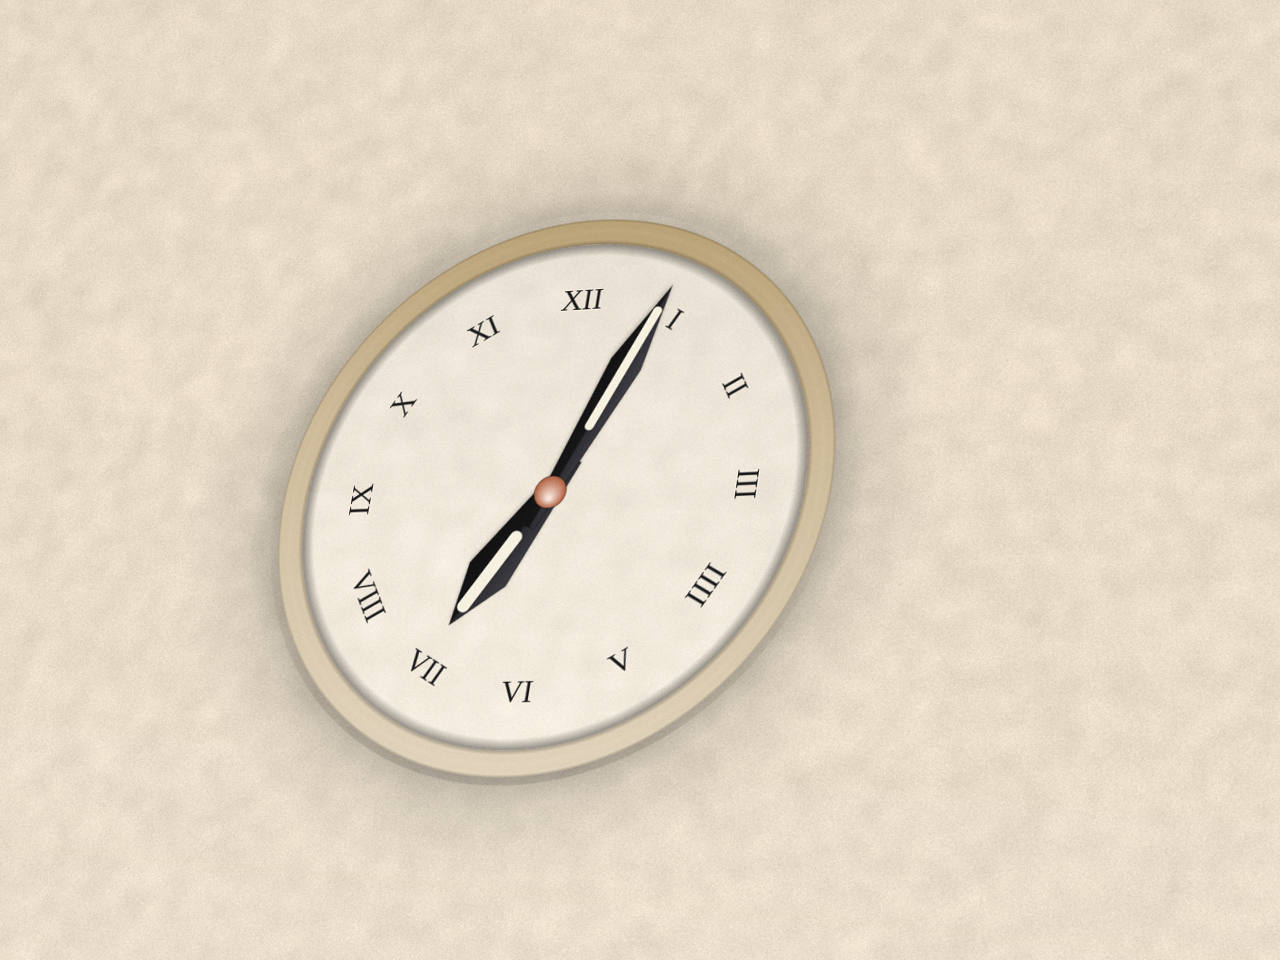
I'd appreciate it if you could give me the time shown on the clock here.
7:04
